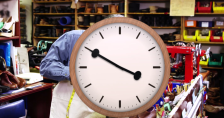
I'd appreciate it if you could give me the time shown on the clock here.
3:50
